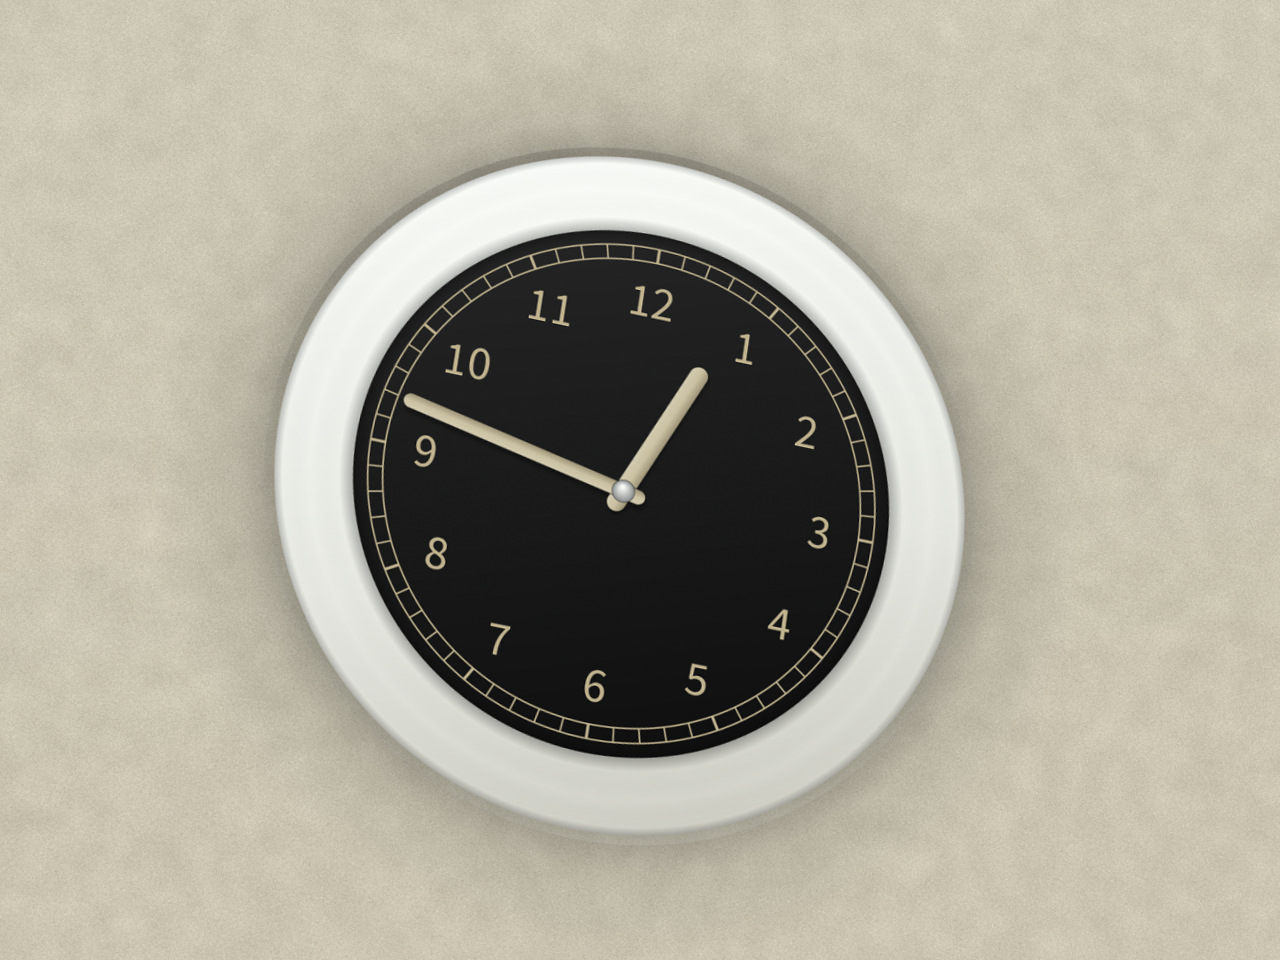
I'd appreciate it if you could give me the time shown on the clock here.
12:47
